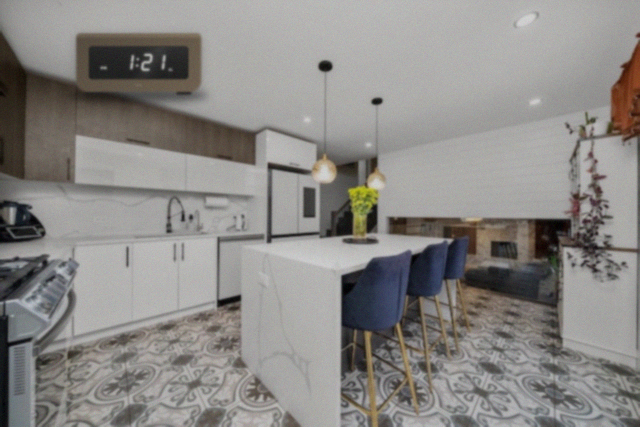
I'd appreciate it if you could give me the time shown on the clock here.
1:21
